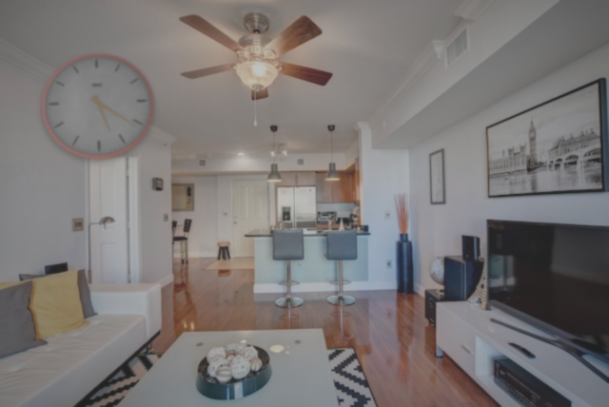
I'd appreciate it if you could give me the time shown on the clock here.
5:21
